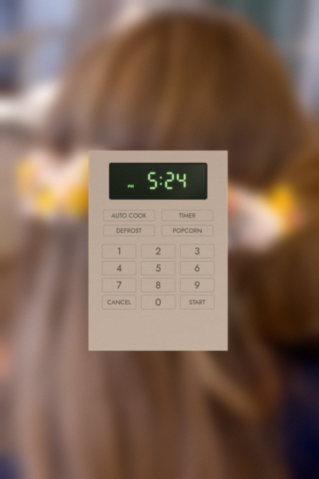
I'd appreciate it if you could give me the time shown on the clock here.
5:24
